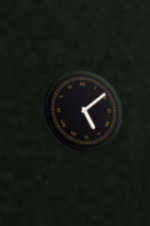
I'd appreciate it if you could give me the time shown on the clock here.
5:09
